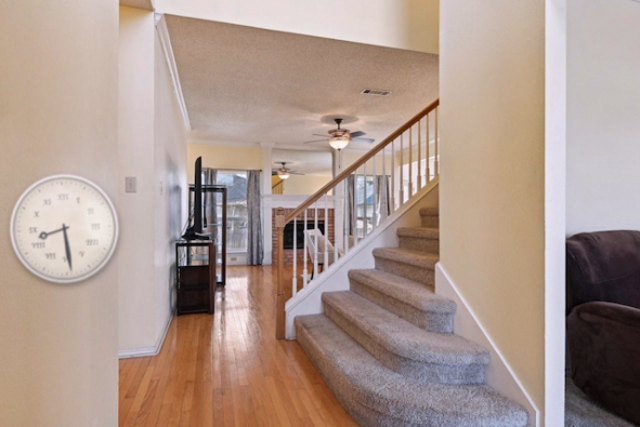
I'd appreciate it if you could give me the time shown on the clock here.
8:29
